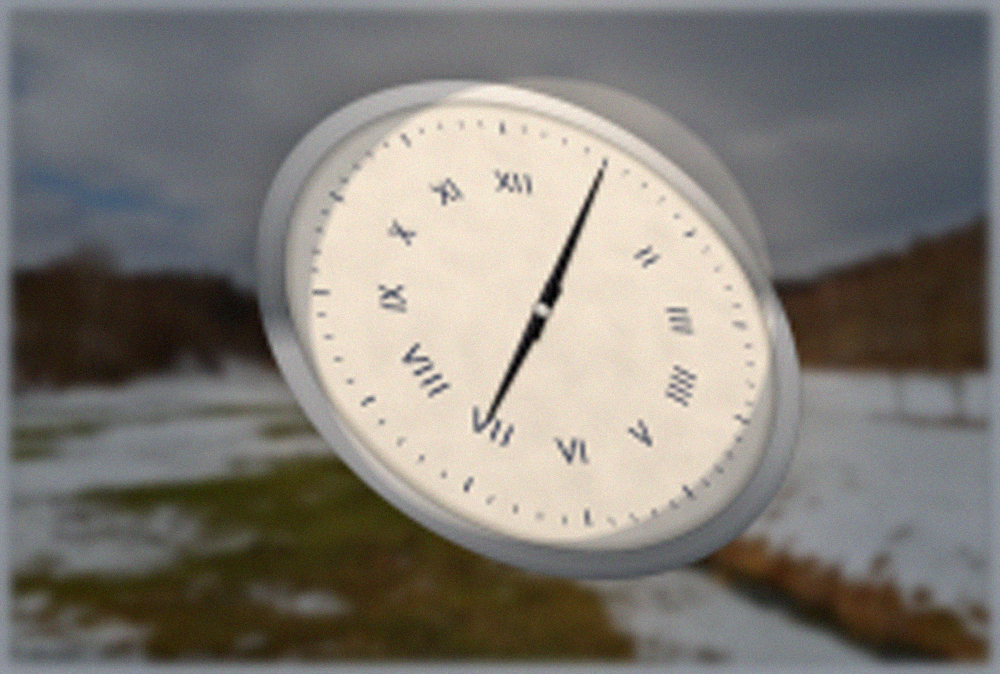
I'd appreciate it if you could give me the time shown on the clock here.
7:05
